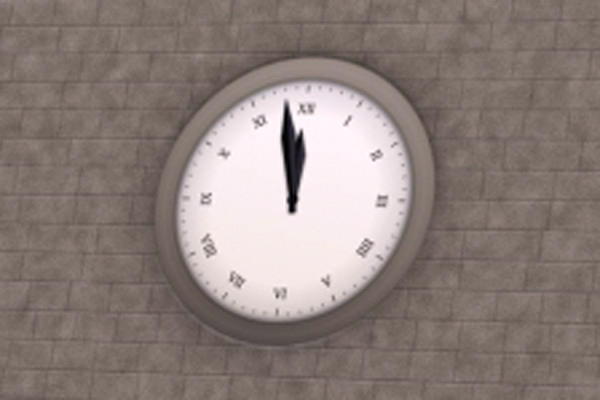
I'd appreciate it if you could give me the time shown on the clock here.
11:58
